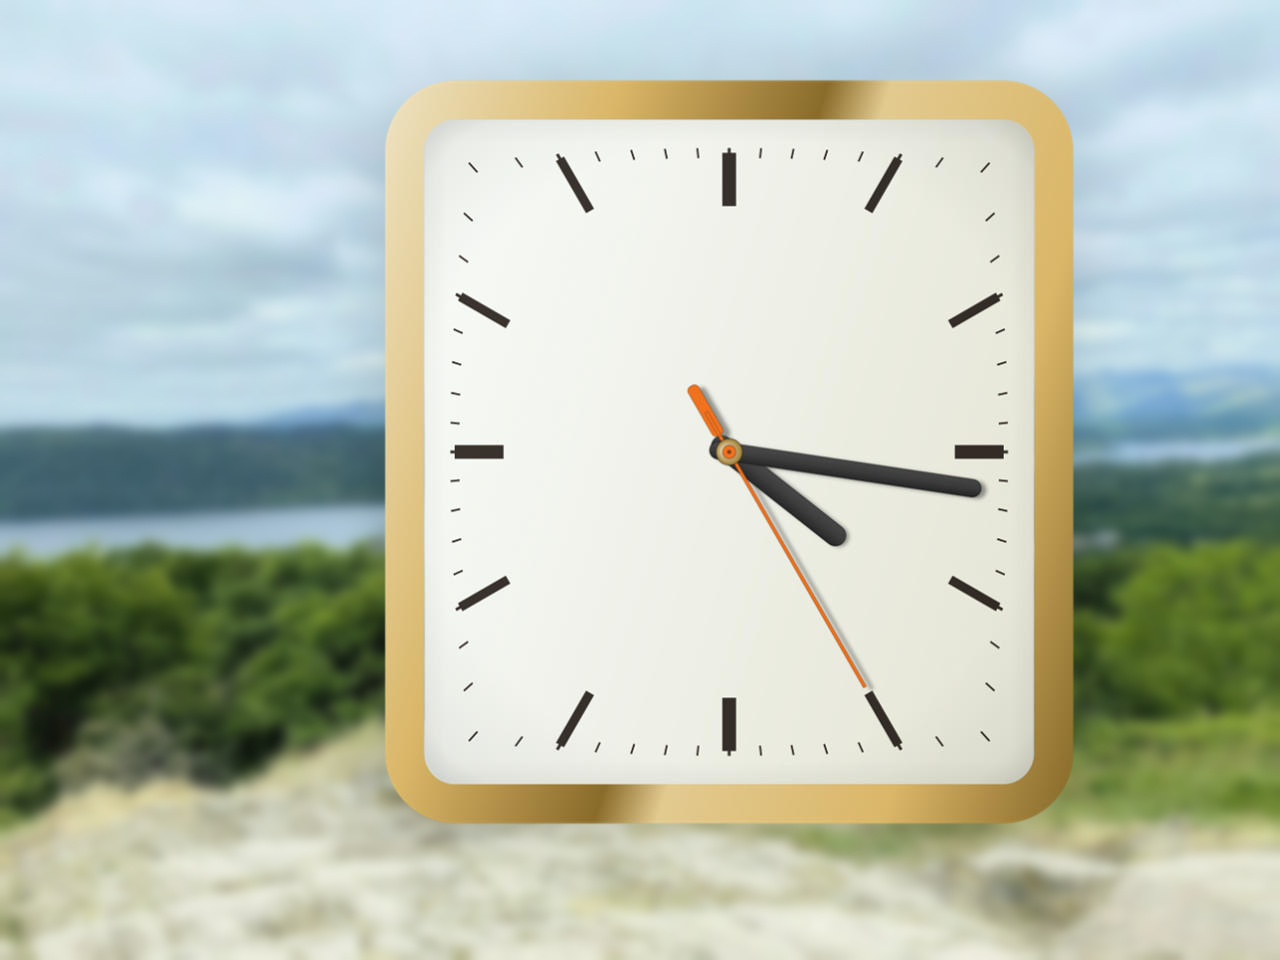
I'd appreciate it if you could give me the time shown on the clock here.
4:16:25
